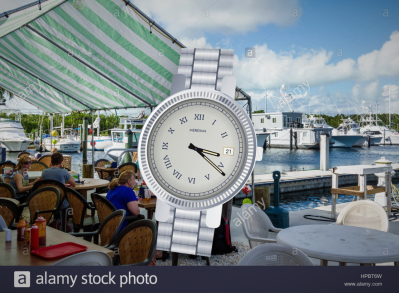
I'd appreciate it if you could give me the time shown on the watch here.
3:21
